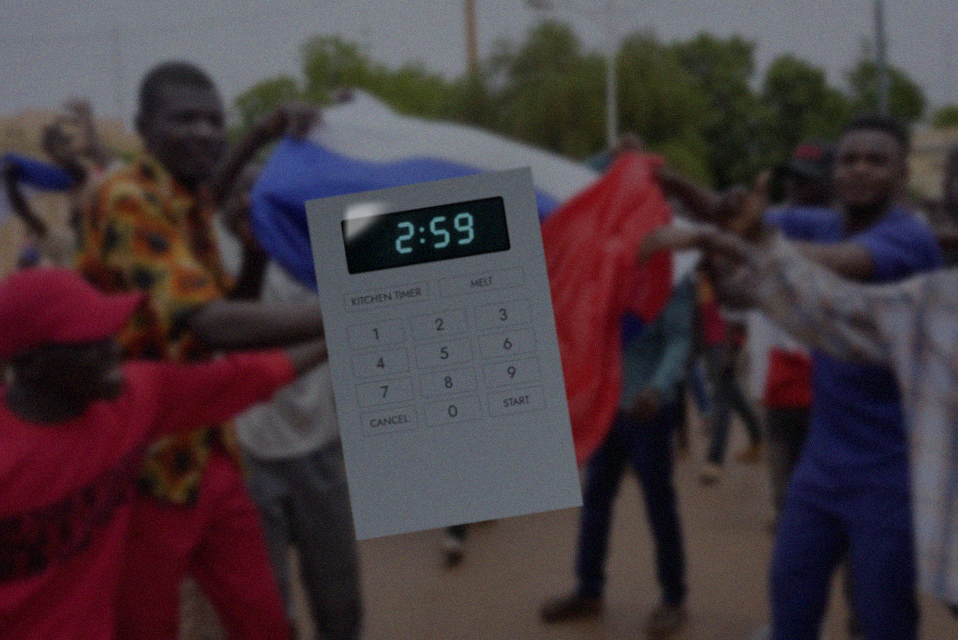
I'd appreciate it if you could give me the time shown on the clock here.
2:59
